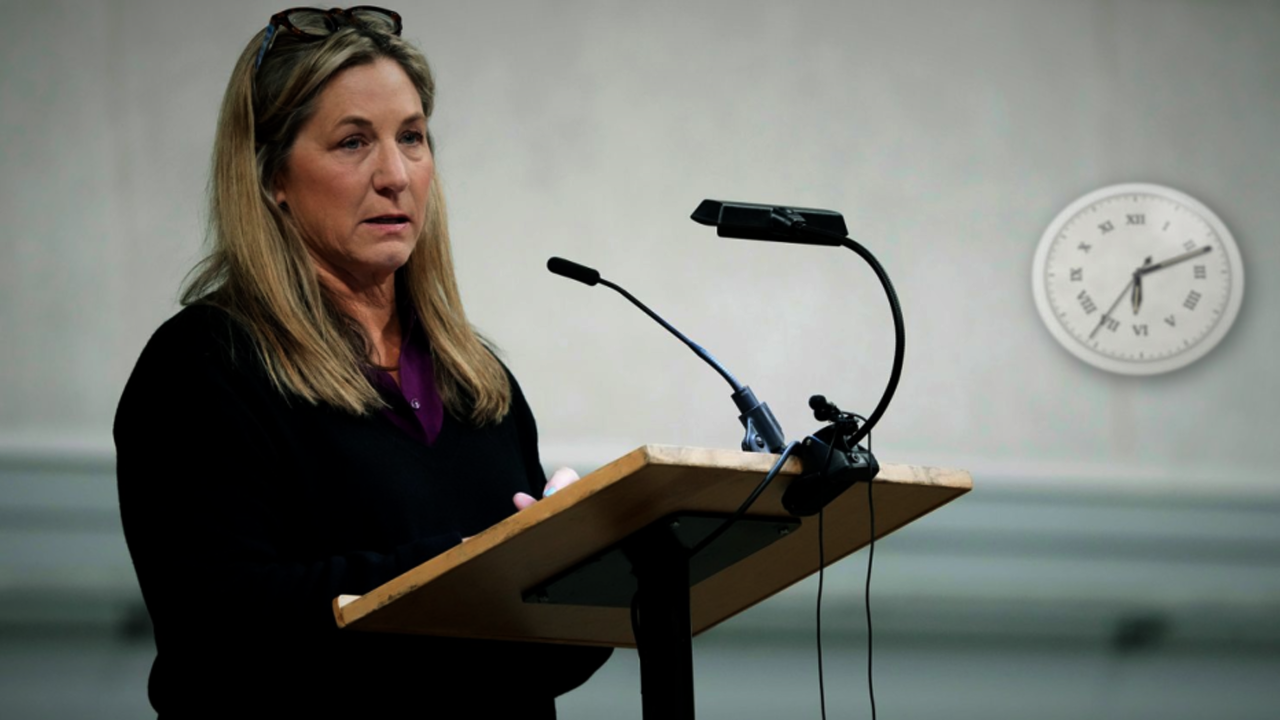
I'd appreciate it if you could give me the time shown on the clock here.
6:11:36
